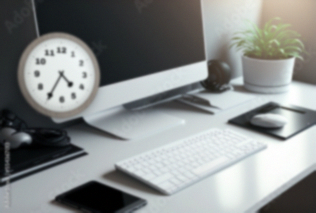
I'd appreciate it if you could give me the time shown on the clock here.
4:35
